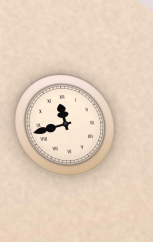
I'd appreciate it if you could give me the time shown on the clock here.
11:43
